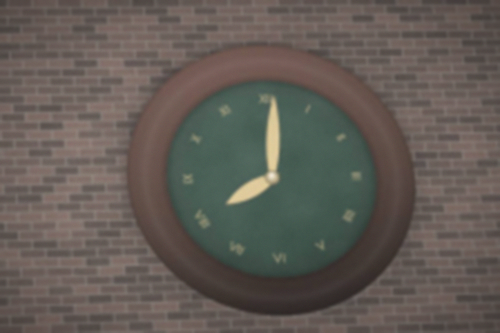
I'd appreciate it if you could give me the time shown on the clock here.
8:01
